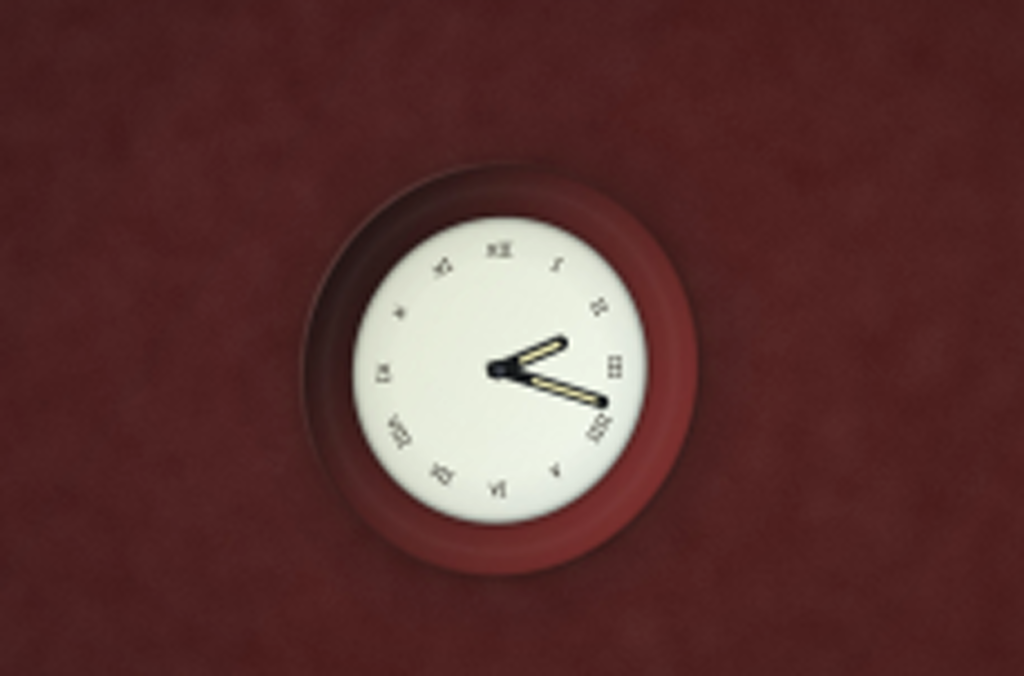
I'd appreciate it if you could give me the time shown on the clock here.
2:18
